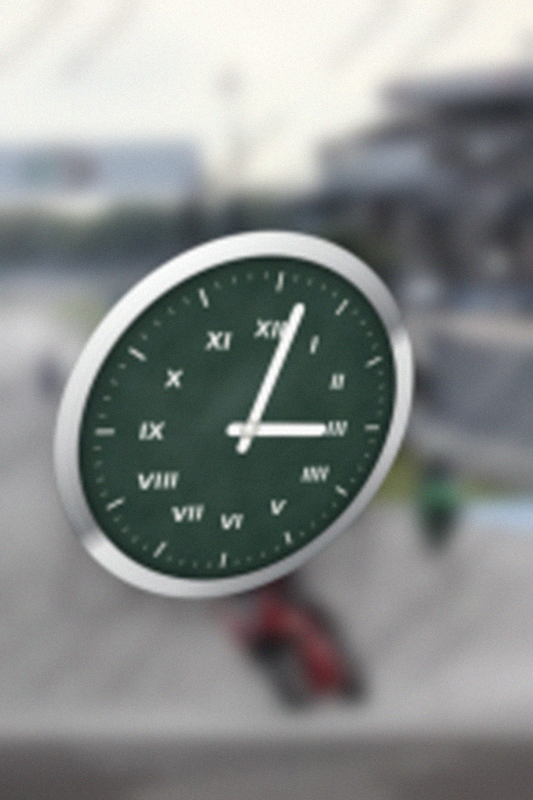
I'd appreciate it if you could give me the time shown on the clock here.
3:02
